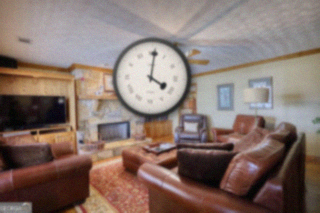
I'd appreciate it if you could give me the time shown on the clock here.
4:01
